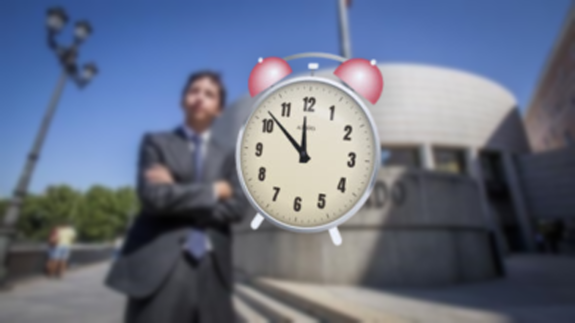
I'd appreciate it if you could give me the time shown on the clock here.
11:52
